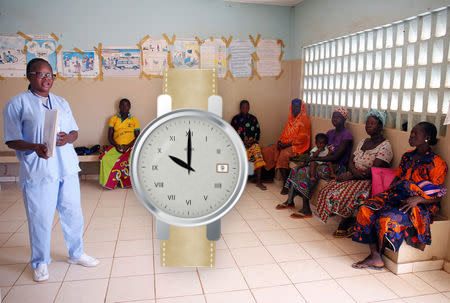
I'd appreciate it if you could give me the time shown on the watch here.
10:00
